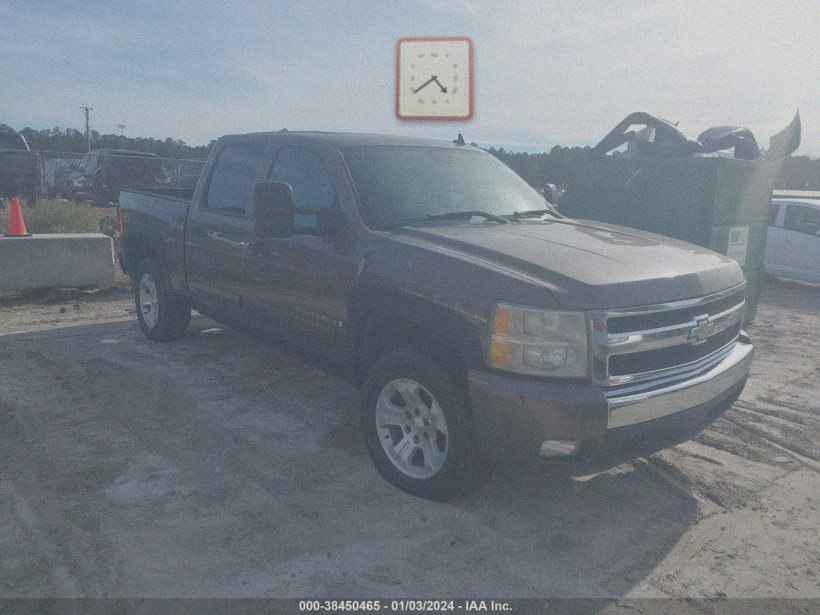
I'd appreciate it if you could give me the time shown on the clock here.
4:39
